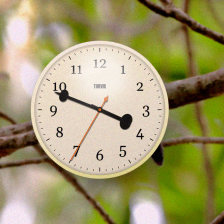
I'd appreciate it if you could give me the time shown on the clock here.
3:48:35
